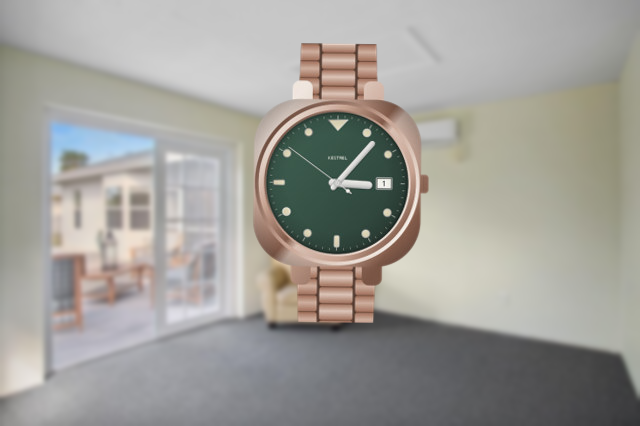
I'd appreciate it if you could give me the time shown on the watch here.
3:06:51
